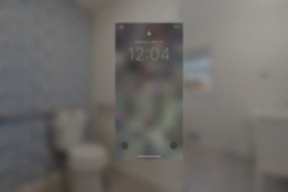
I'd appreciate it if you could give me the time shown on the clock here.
12:04
